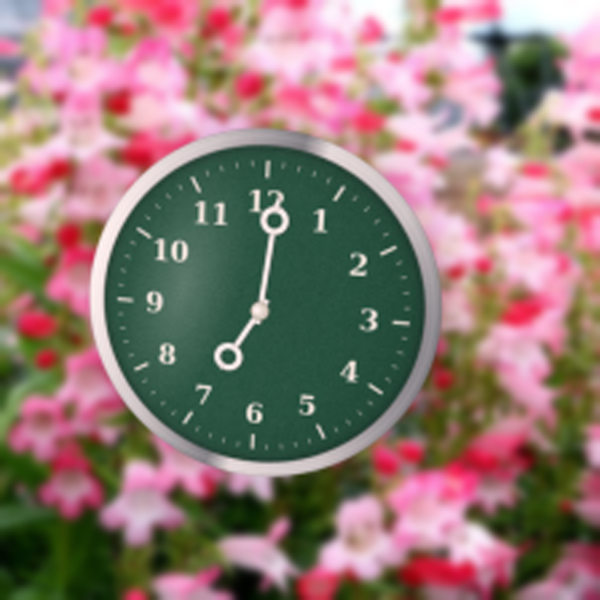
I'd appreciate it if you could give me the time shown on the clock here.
7:01
